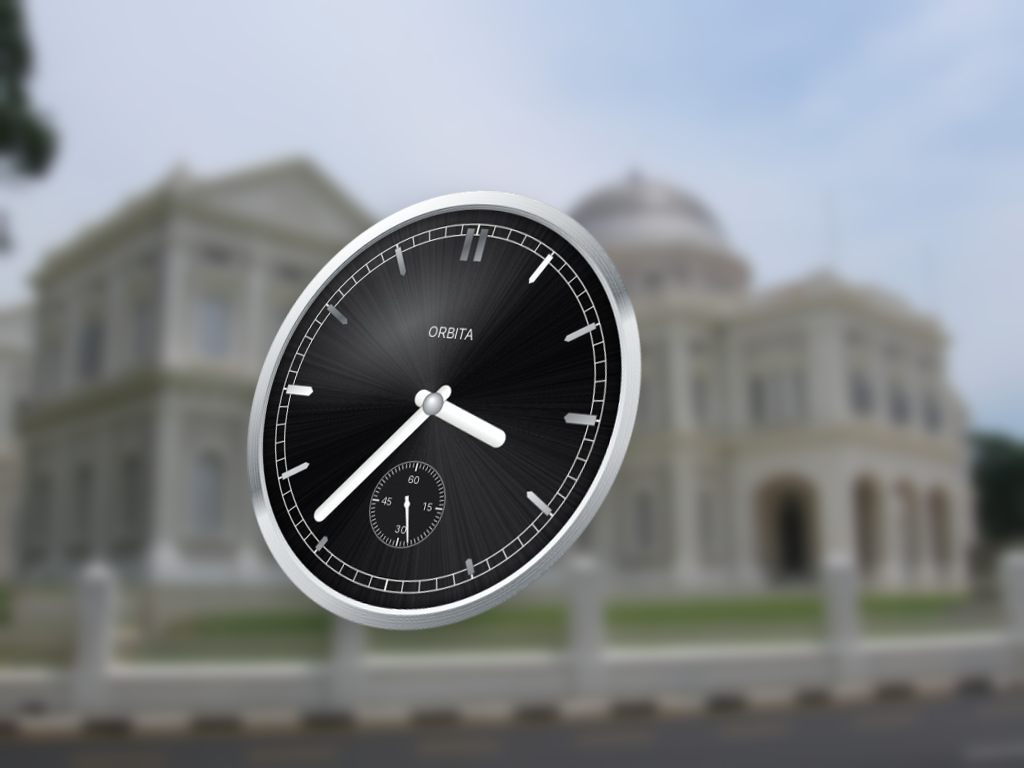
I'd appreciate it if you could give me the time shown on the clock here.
3:36:27
